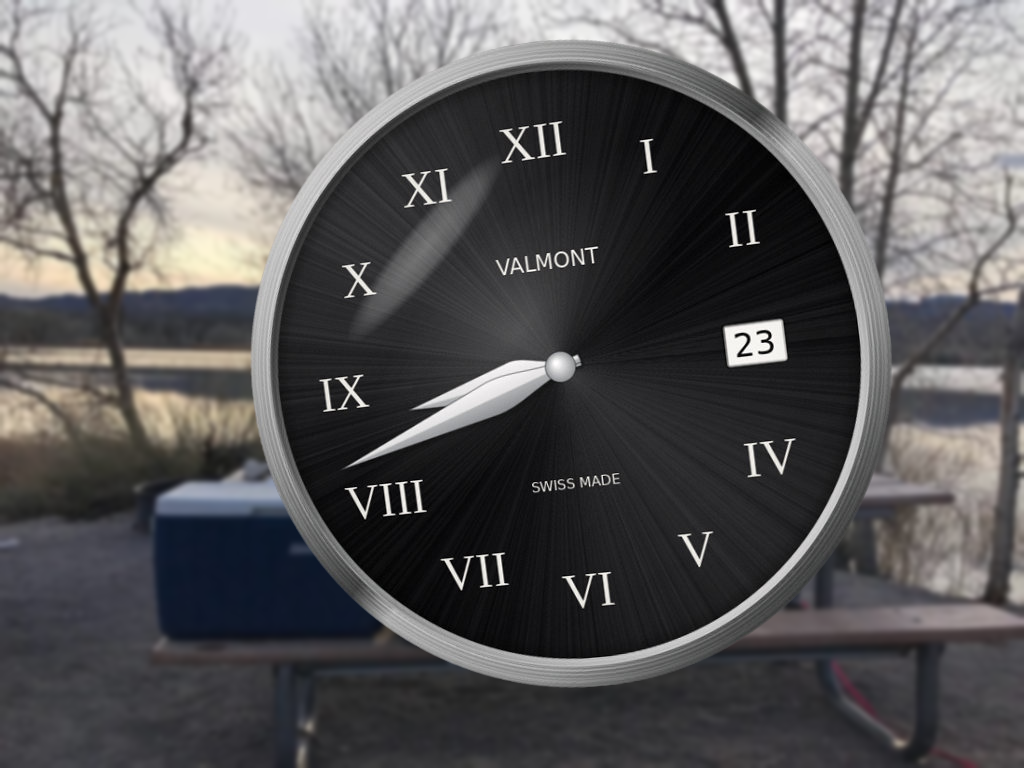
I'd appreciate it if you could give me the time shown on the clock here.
8:42
